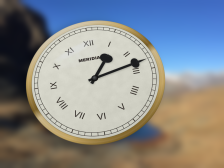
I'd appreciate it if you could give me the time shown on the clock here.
1:13
